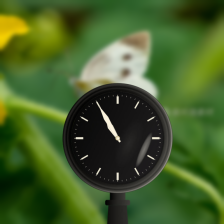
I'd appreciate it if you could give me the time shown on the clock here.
10:55
